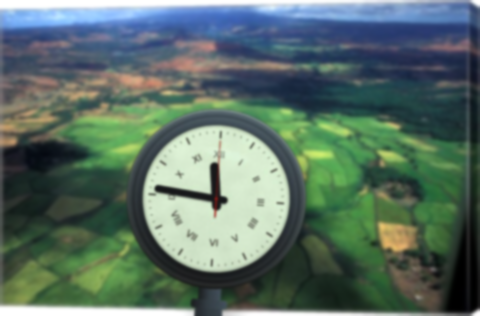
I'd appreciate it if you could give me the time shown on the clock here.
11:46:00
